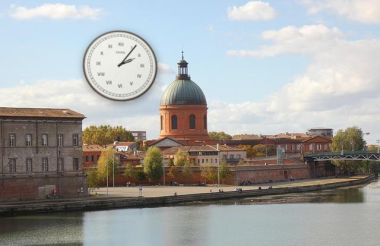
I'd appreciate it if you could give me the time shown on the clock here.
2:06
